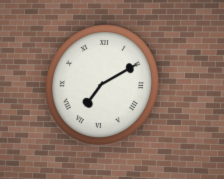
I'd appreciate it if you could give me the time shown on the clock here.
7:10
